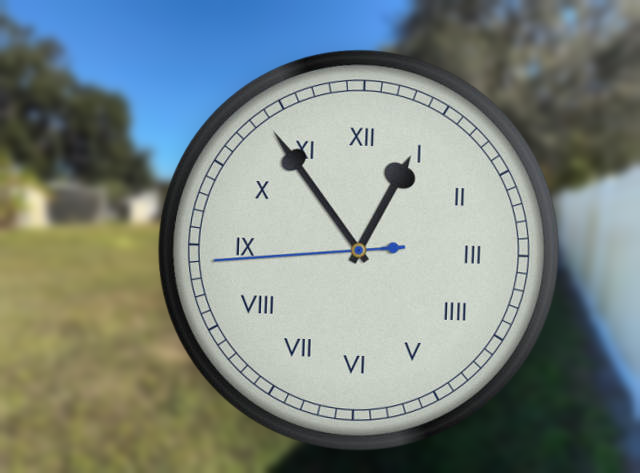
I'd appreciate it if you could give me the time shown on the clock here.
12:53:44
